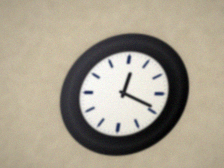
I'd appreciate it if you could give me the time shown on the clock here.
12:19
